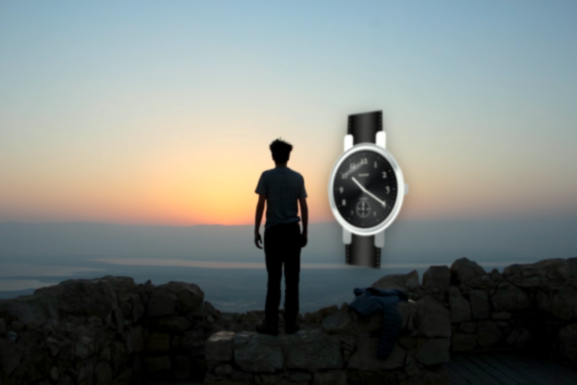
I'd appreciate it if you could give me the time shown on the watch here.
10:20
